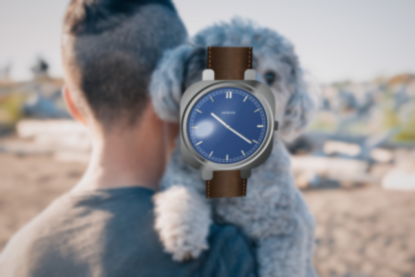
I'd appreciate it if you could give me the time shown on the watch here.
10:21
